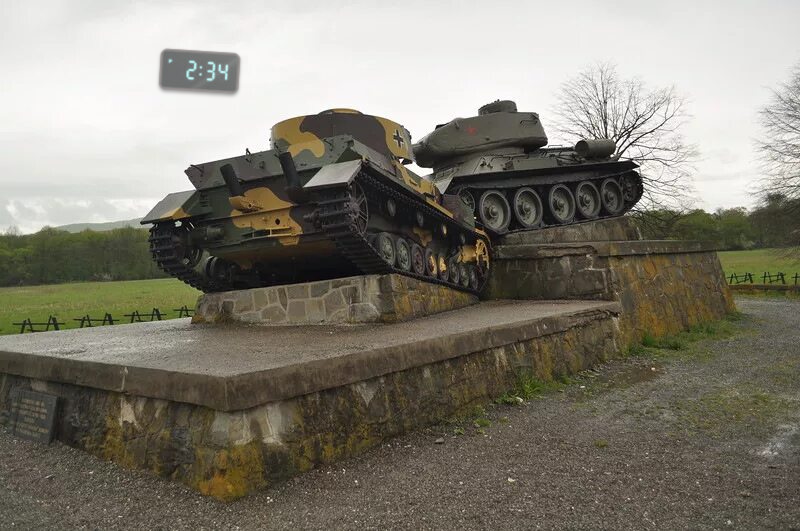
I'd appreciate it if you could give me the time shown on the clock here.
2:34
